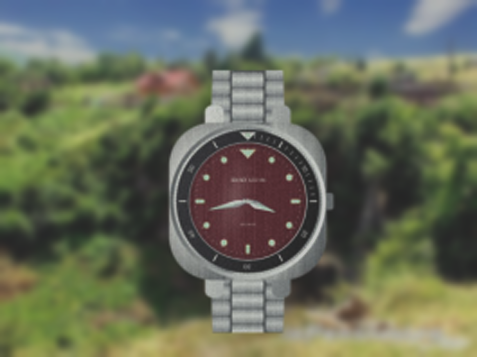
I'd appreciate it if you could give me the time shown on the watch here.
3:43
